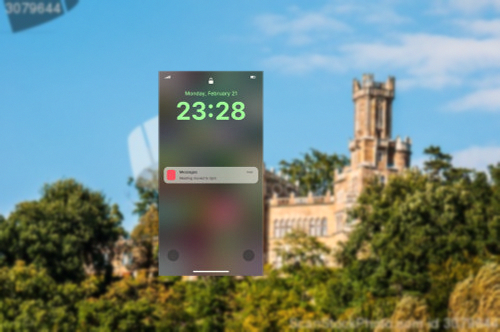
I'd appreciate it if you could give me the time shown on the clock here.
23:28
